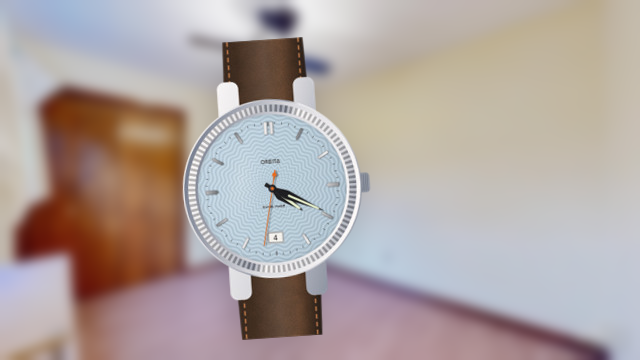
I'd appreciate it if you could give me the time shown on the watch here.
4:19:32
